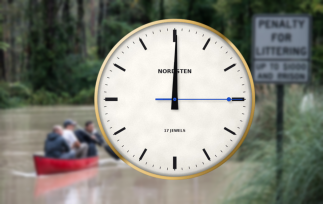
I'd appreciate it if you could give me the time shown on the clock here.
12:00:15
